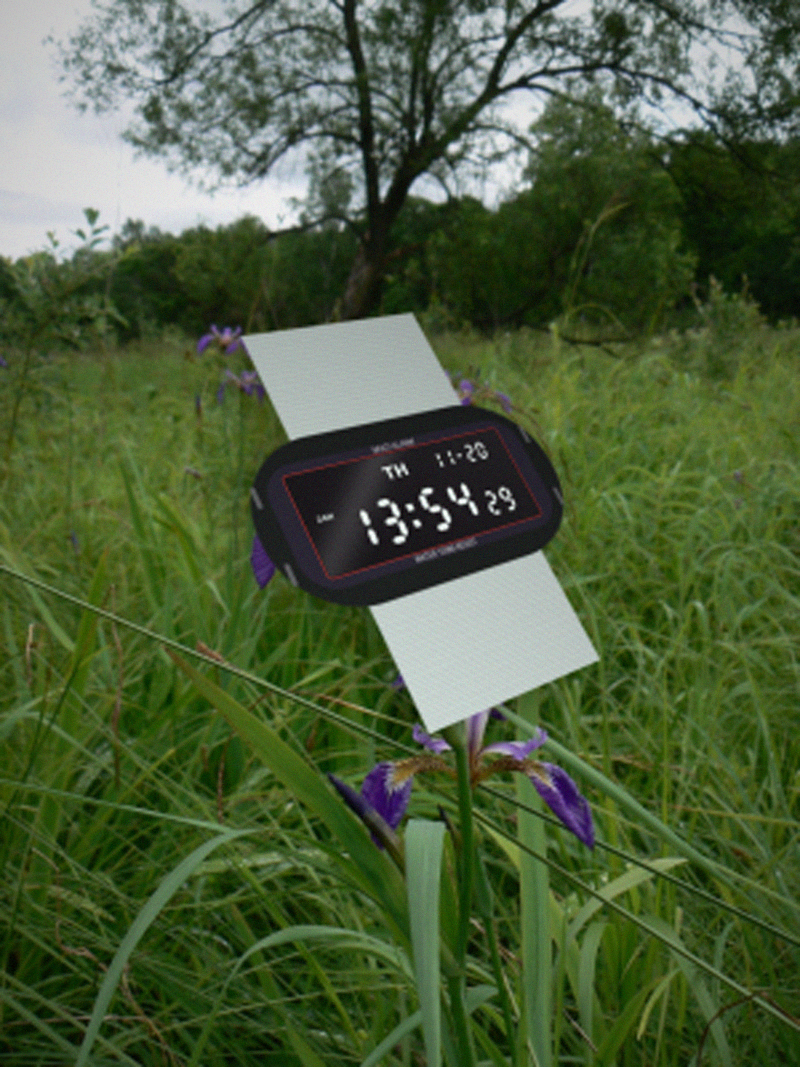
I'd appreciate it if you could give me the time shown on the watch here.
13:54:29
